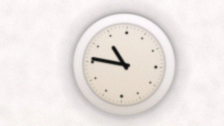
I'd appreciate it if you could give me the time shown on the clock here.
10:46
